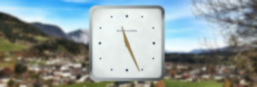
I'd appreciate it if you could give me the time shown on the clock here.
11:26
